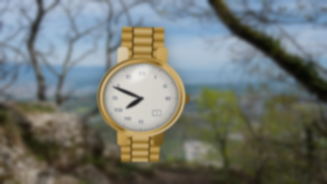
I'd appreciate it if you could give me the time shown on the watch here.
7:49
